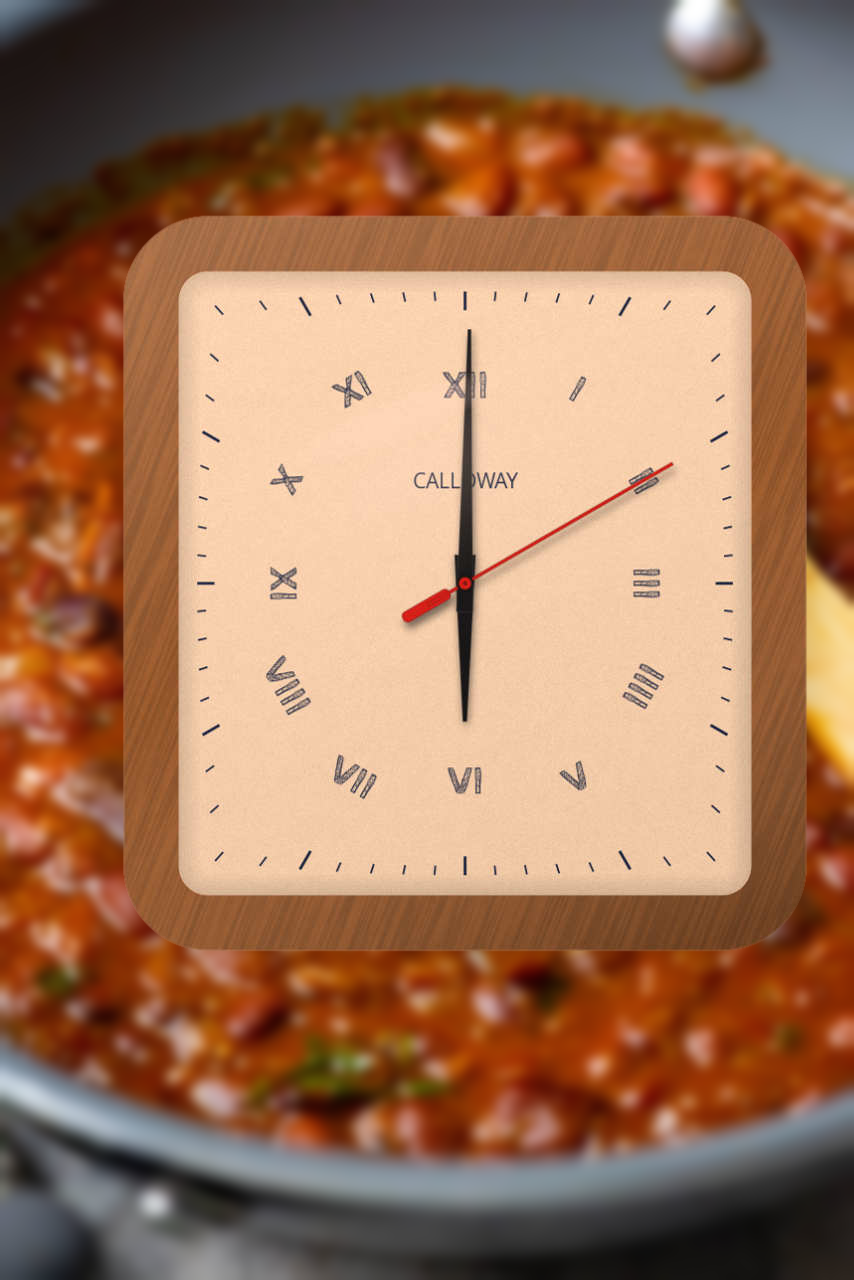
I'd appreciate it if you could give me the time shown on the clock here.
6:00:10
